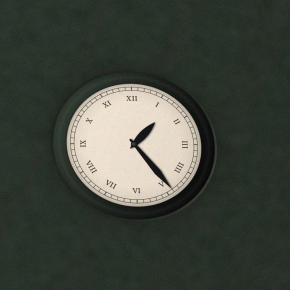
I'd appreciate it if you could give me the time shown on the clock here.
1:24
